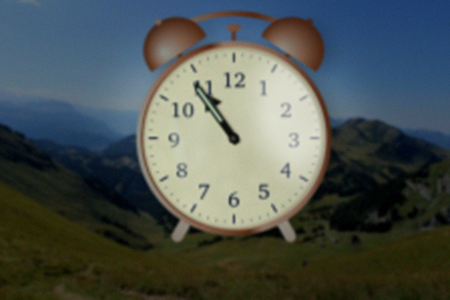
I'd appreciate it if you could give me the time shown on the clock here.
10:54
